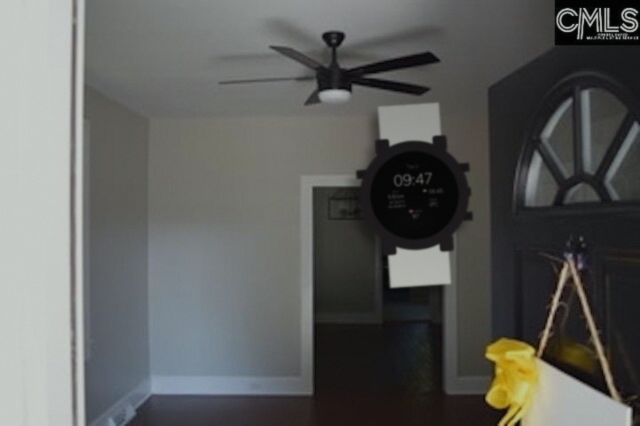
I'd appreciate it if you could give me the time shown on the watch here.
9:47
